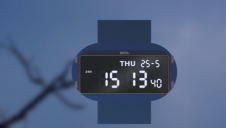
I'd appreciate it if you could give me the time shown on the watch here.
15:13:40
